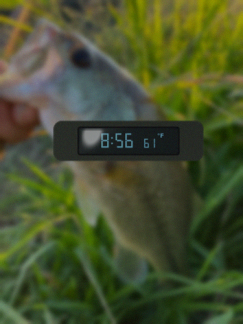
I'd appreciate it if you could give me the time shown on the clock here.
8:56
